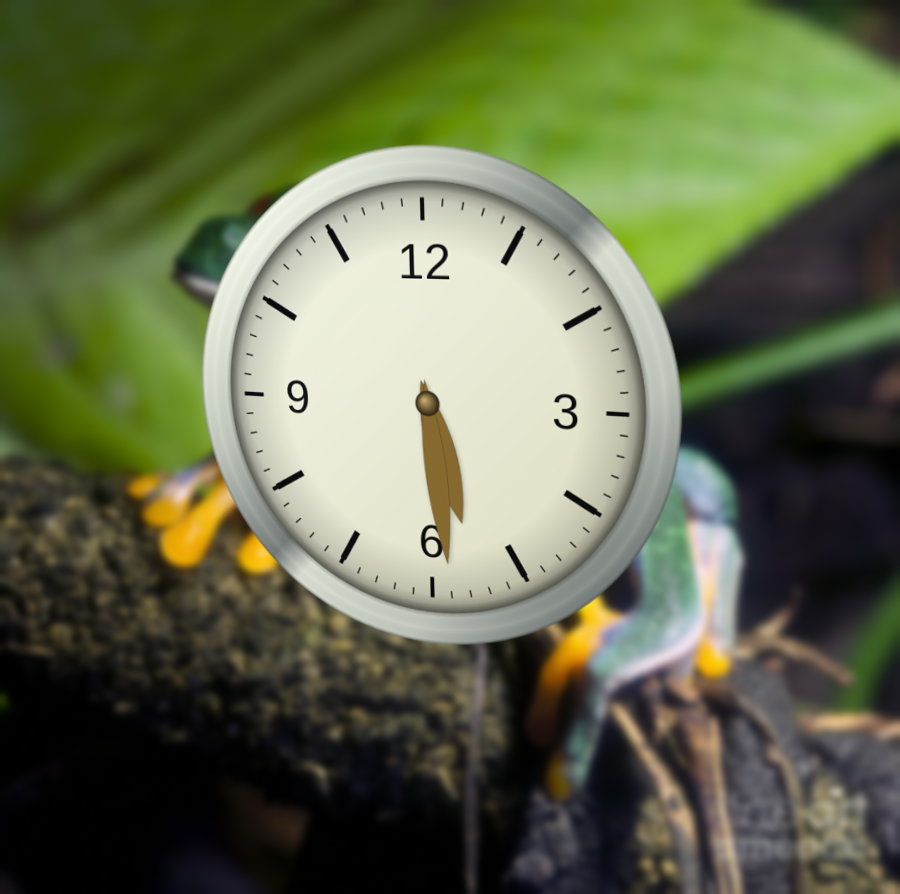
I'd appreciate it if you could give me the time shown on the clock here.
5:29
